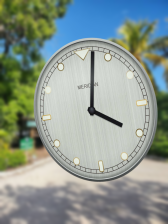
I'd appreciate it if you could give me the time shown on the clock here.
4:02
